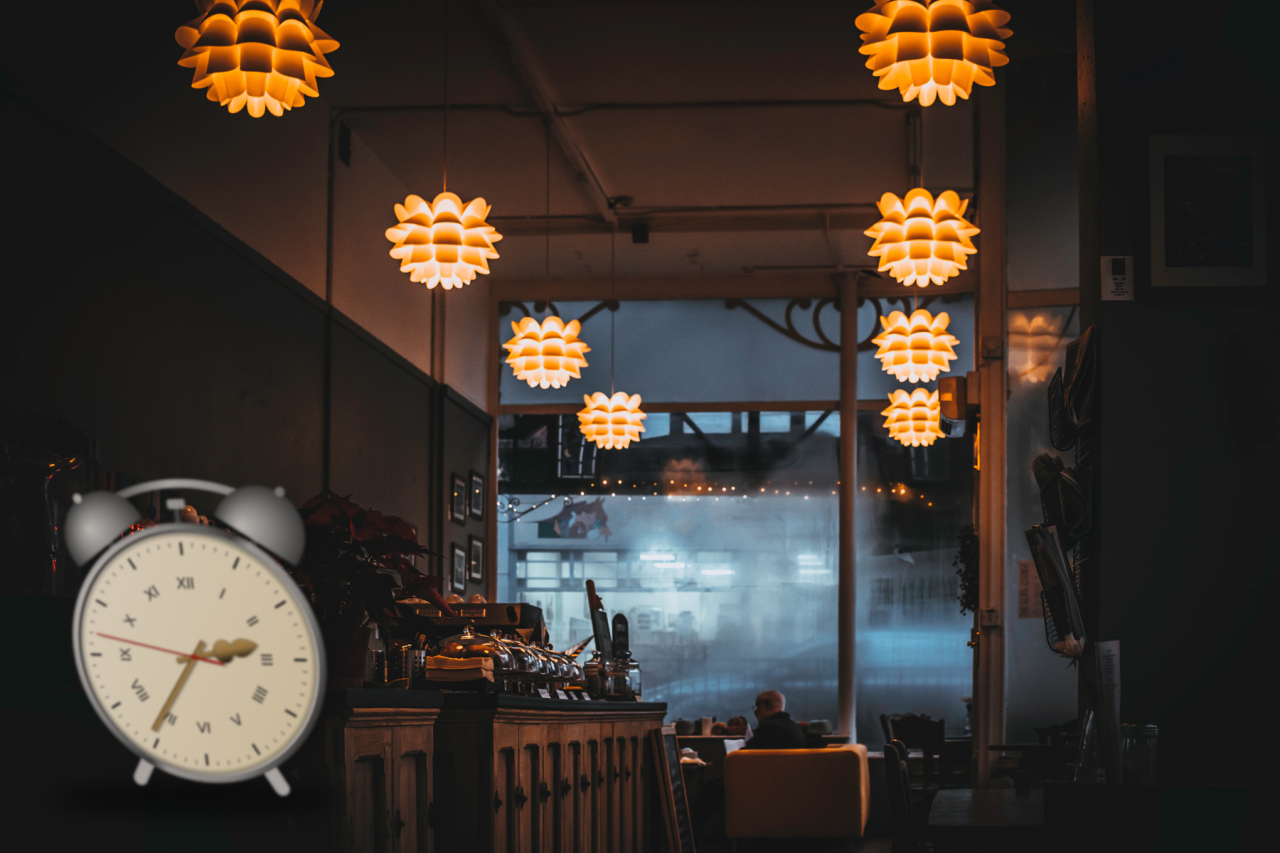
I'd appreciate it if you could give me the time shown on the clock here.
2:35:47
